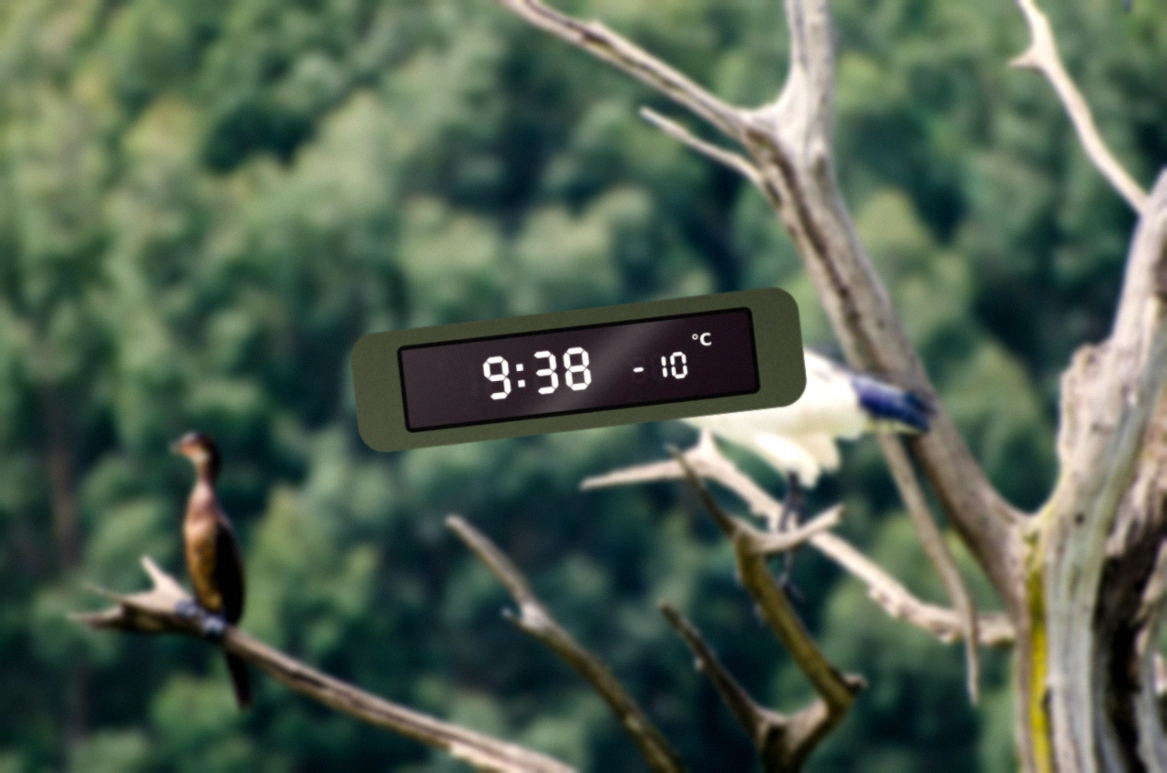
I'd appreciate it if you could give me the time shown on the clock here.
9:38
